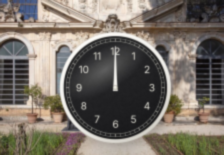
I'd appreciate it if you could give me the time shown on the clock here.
12:00
